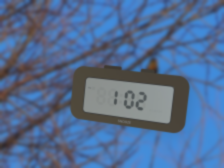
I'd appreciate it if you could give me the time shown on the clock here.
1:02
